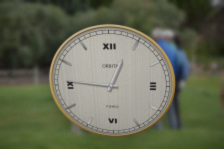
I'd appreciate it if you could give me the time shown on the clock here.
12:46
